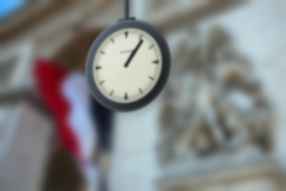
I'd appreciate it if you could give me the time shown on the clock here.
1:06
